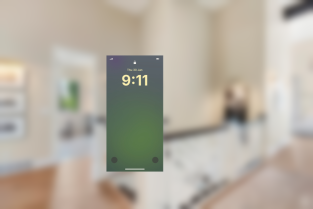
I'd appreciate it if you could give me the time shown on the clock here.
9:11
